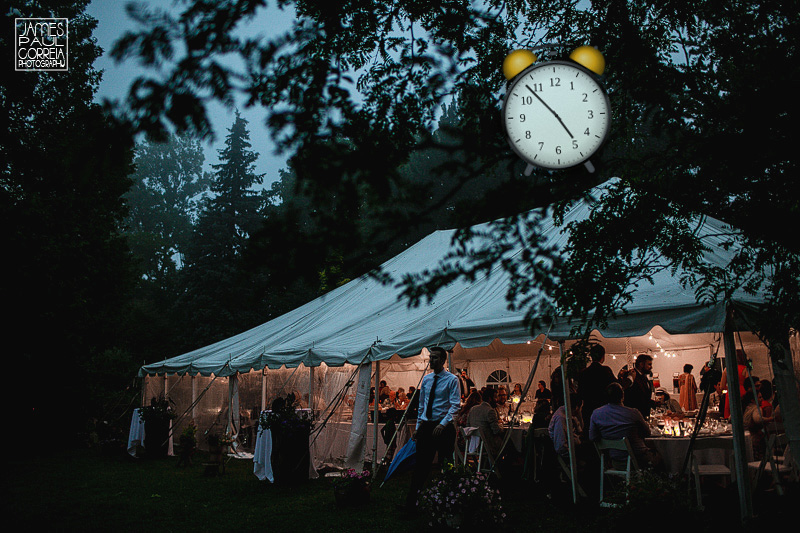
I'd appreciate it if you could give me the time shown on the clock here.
4:53
